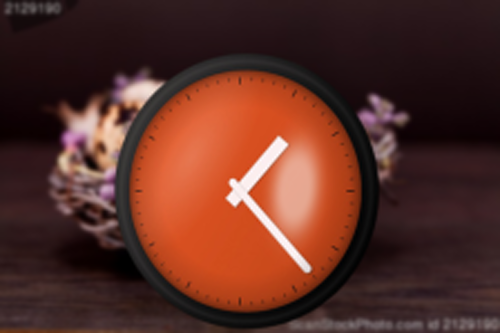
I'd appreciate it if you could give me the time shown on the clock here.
1:23
